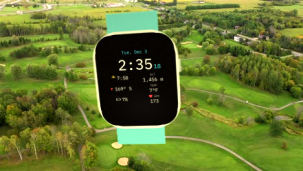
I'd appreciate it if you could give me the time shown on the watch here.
2:35
